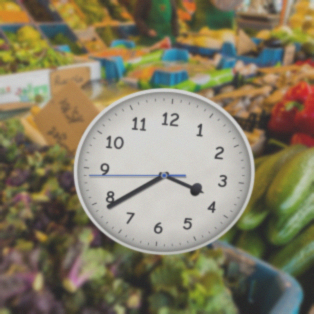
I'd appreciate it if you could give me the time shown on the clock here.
3:38:44
